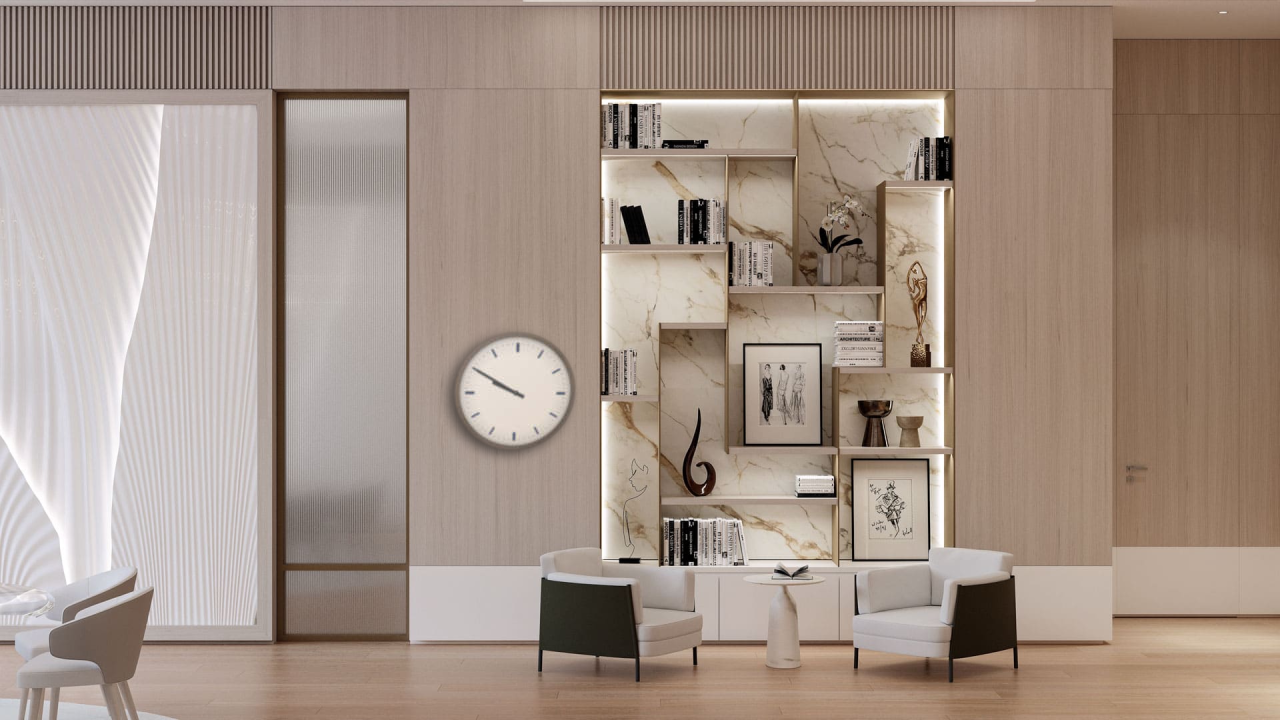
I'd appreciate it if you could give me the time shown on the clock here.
9:50
